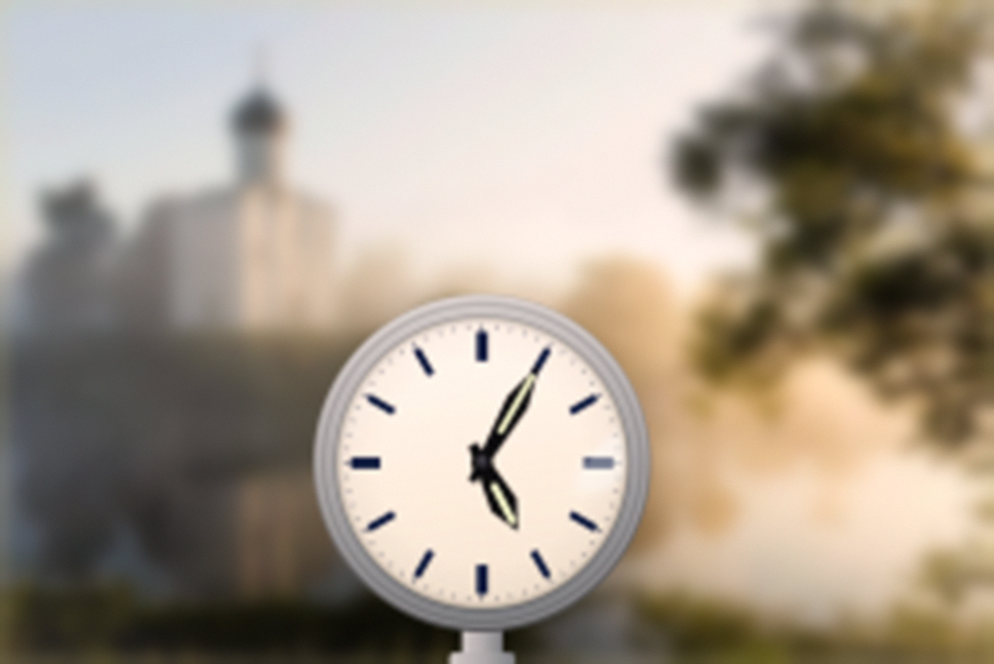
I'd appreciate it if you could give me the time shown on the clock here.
5:05
